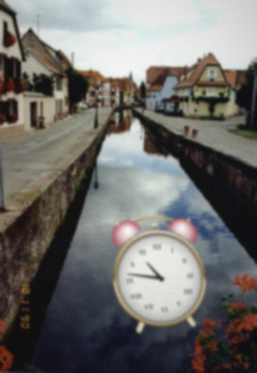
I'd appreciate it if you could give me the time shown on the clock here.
10:47
